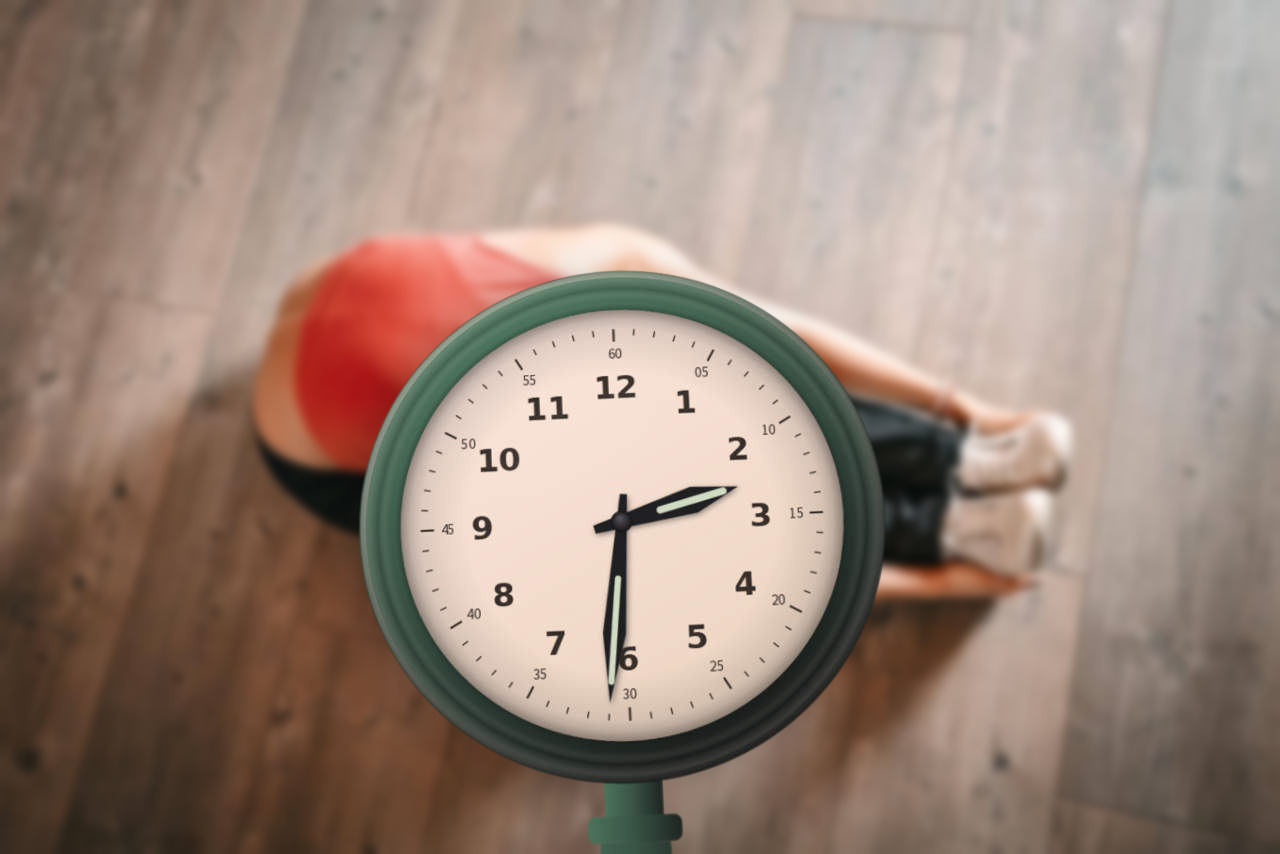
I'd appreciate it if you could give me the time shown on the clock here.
2:31
